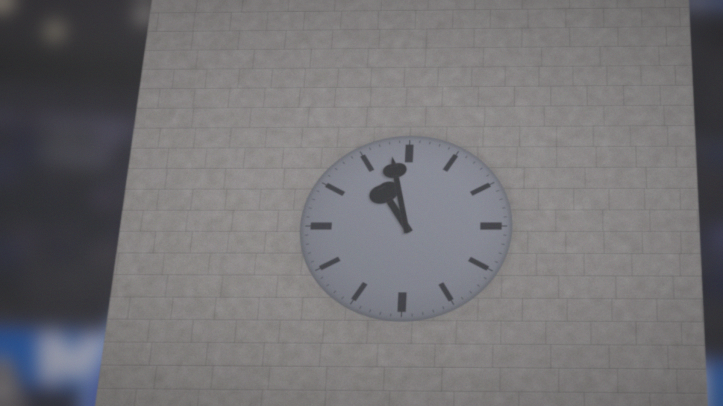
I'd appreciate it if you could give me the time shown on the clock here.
10:58
